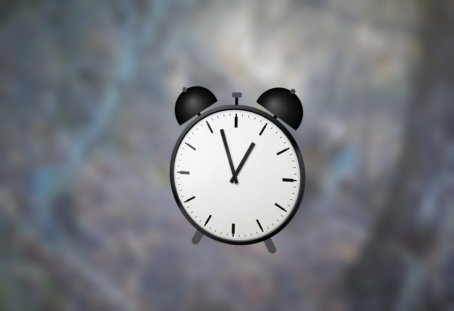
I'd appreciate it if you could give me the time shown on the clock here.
12:57
